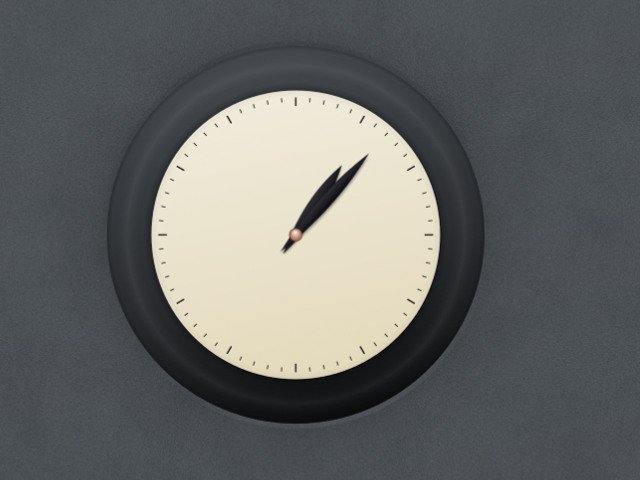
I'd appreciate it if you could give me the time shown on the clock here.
1:07
